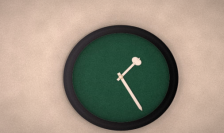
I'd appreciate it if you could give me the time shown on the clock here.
1:25
